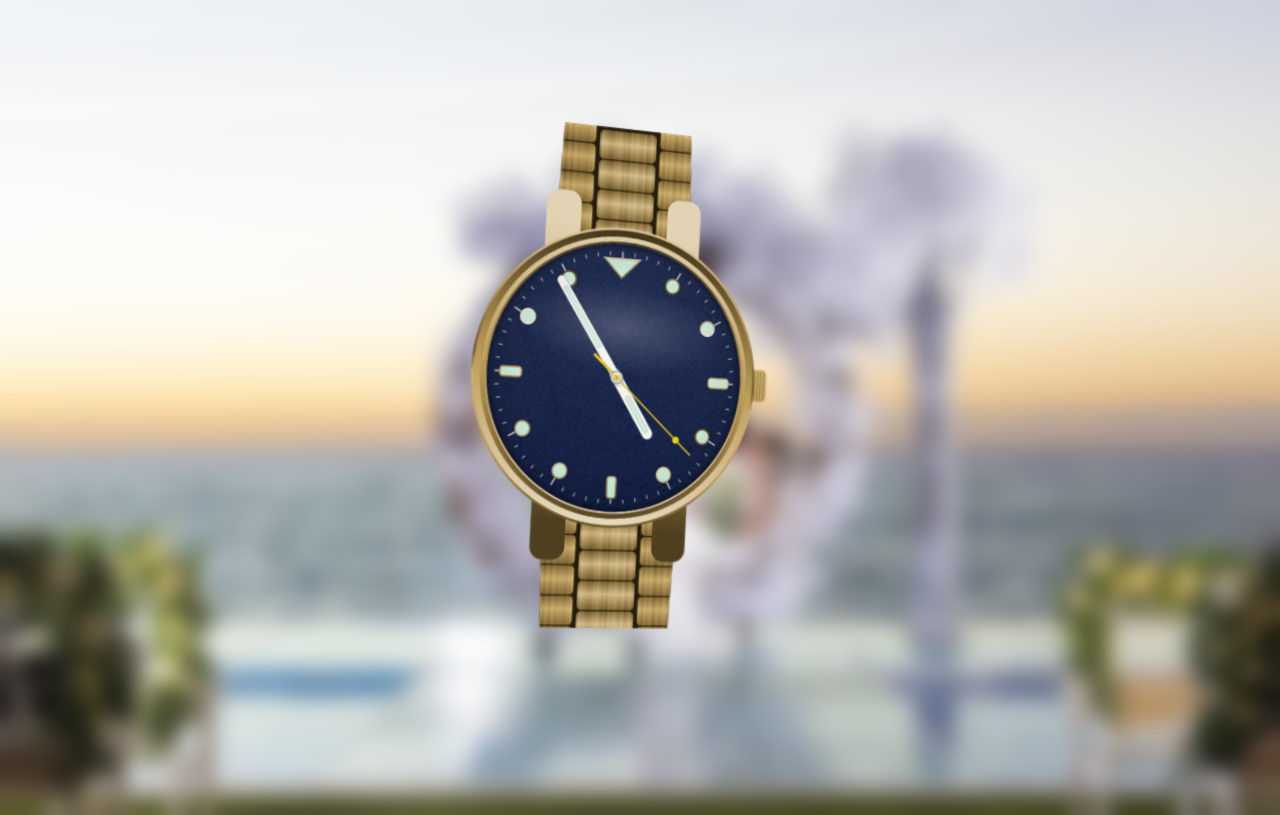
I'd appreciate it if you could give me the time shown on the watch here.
4:54:22
